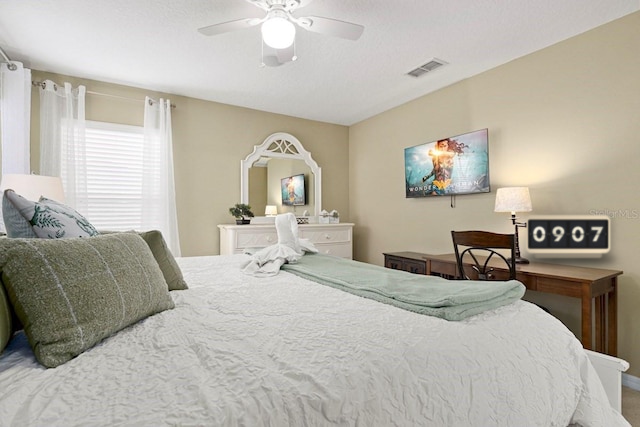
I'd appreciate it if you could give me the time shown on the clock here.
9:07
